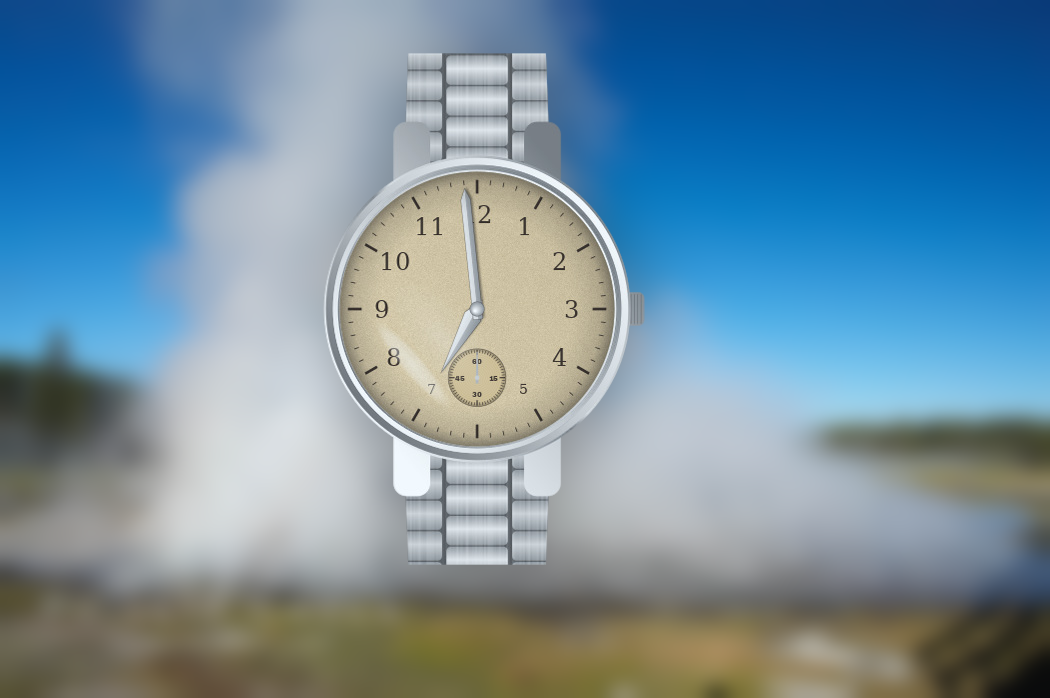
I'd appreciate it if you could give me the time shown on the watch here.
6:59
